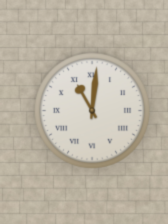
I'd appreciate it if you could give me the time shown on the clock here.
11:01
